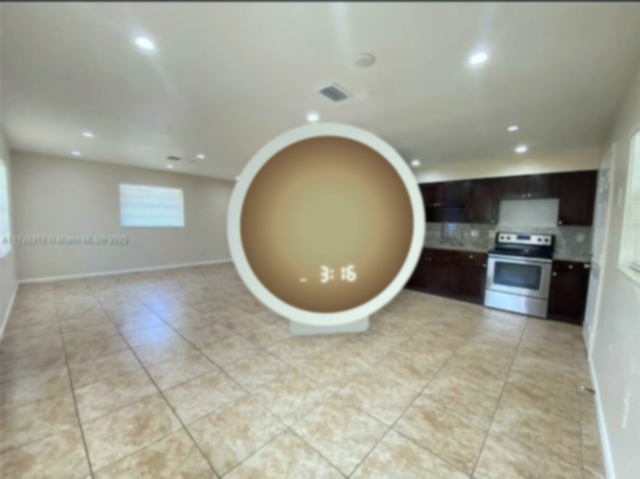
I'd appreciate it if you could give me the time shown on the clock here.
3:16
